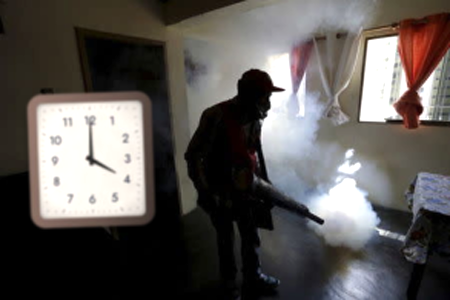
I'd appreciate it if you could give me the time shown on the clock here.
4:00
